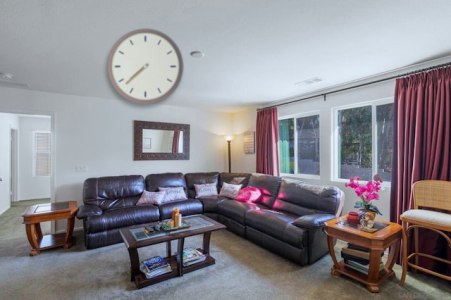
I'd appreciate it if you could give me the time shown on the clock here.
7:38
